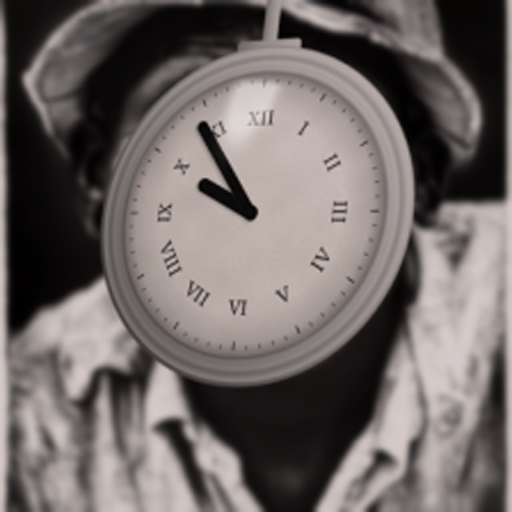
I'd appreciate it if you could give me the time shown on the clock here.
9:54
